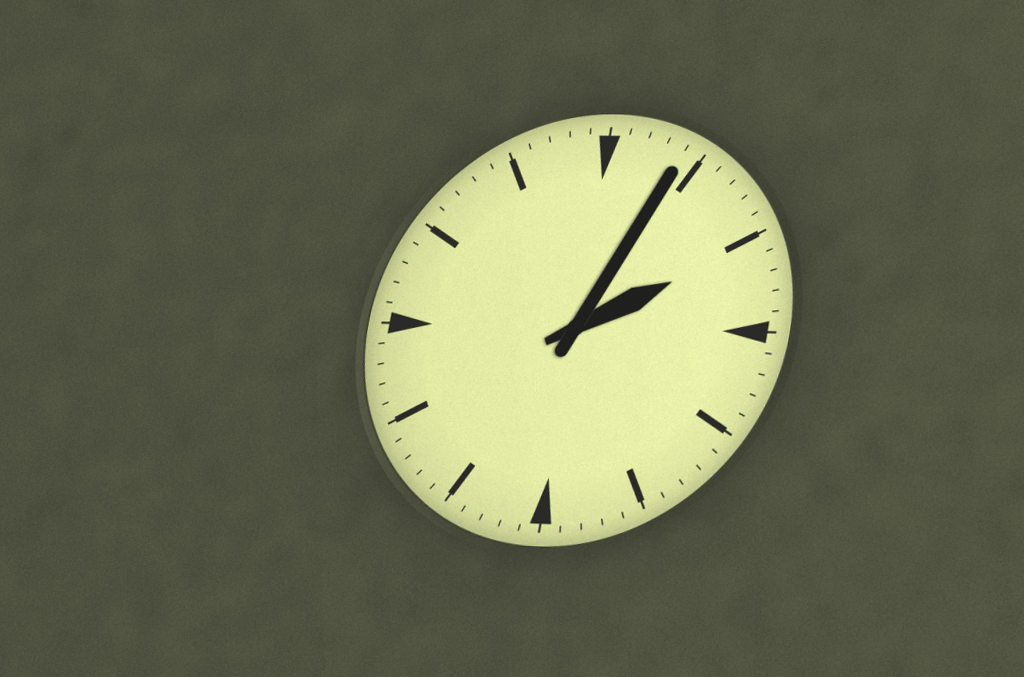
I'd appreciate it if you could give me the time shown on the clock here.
2:04
